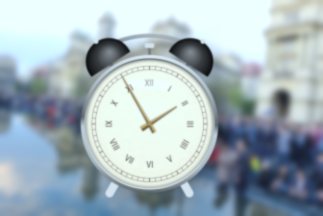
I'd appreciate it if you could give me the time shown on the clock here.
1:55
